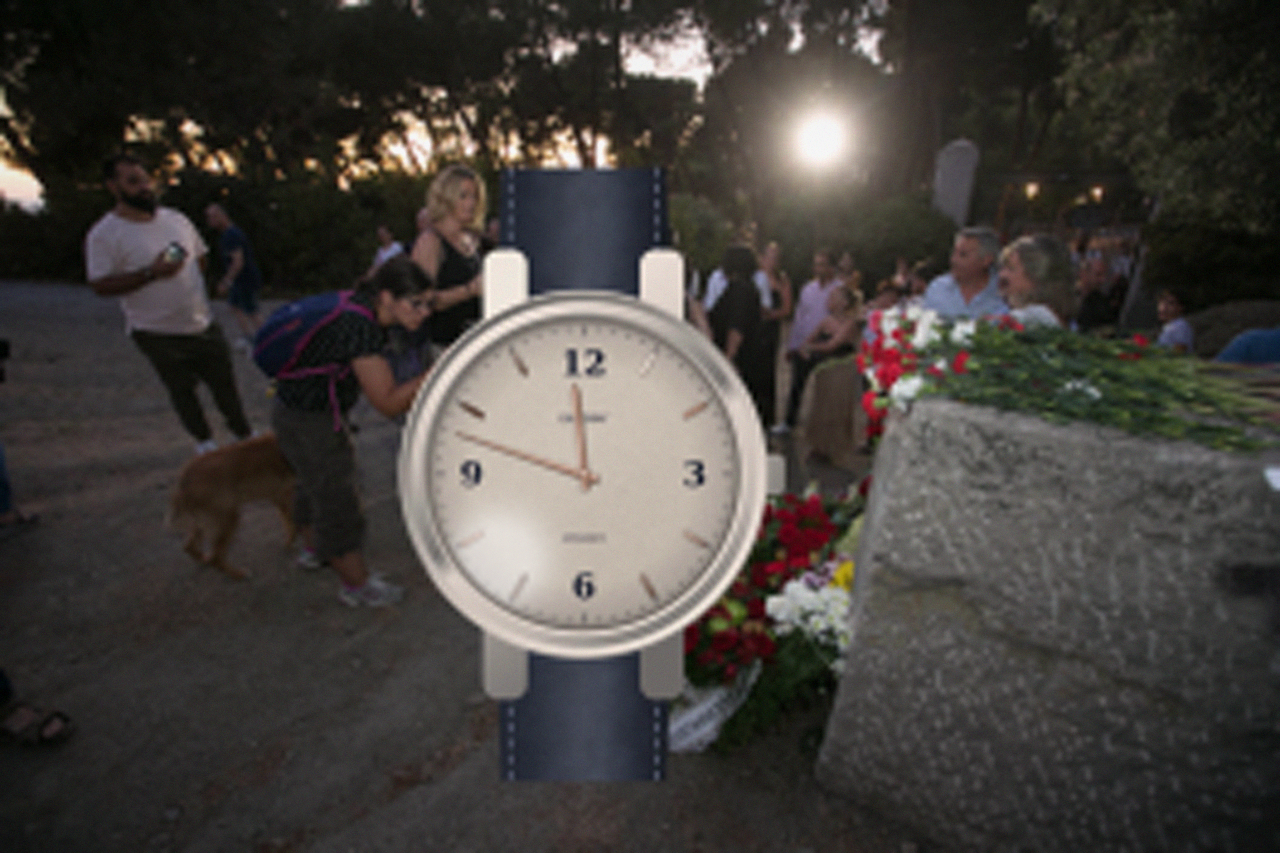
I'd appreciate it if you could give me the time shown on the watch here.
11:48
